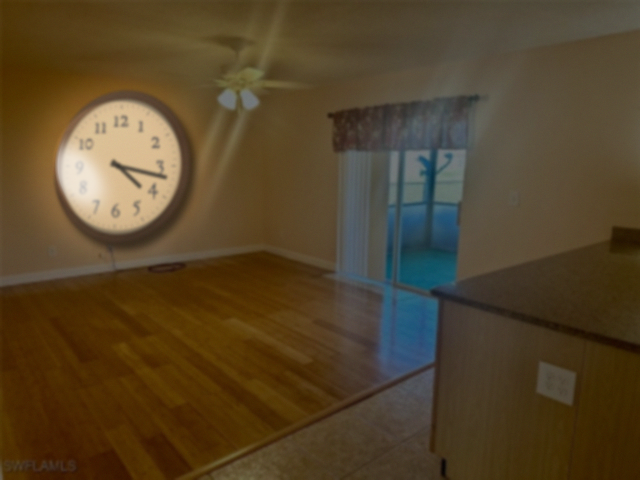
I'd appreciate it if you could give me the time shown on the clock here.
4:17
